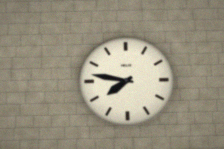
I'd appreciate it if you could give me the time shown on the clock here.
7:47
